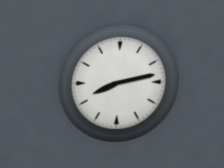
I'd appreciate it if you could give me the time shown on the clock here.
8:13
